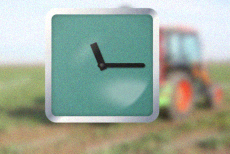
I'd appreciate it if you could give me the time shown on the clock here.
11:15
